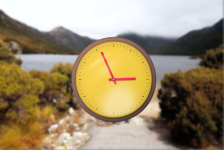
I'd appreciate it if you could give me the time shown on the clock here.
2:56
